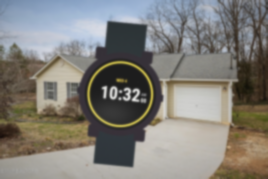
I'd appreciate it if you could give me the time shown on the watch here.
10:32
